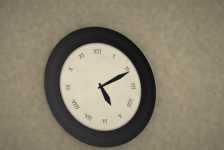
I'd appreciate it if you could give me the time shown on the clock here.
5:11
